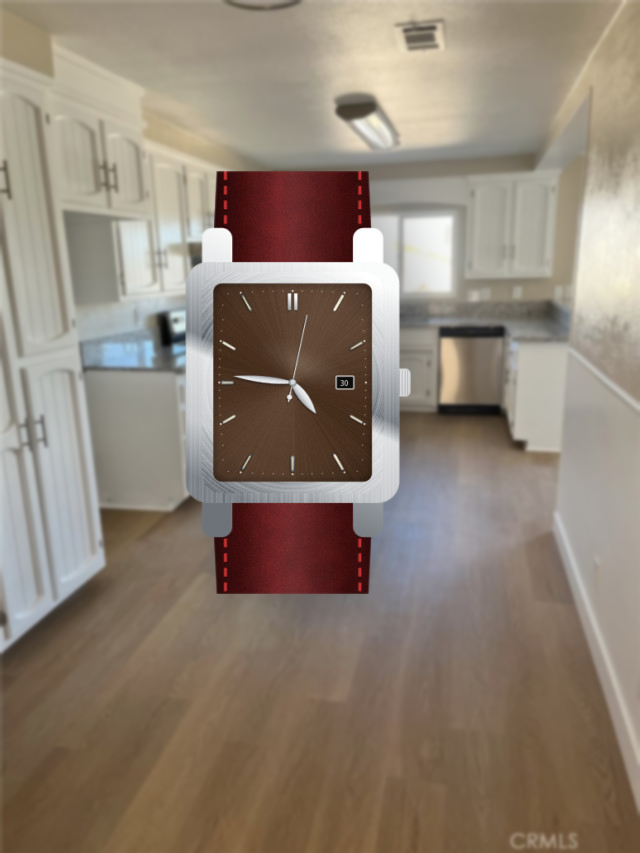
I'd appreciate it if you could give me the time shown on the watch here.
4:46:02
